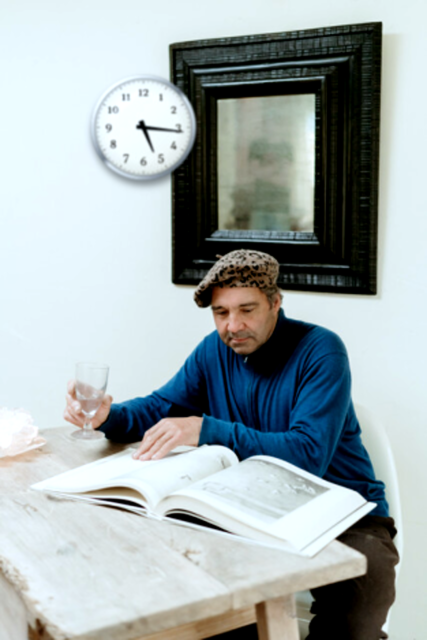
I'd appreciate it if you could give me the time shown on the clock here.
5:16
